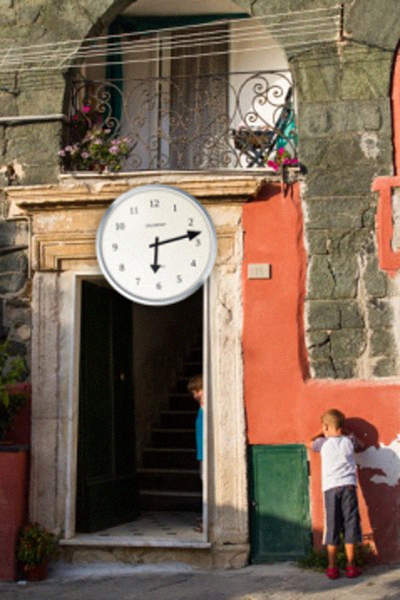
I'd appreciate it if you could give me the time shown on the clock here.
6:13
